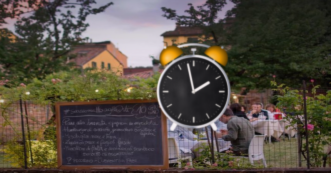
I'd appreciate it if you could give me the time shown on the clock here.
1:58
